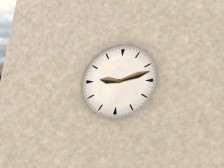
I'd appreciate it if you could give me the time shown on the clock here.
9:12
